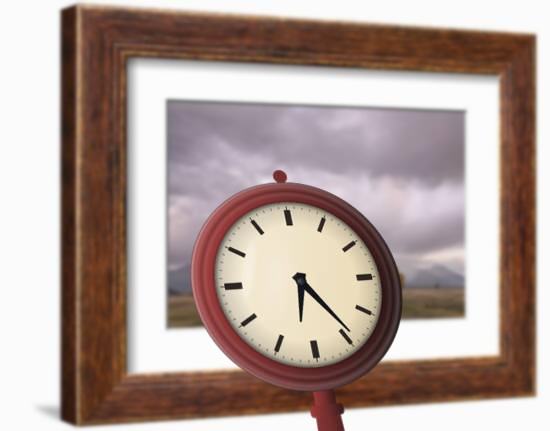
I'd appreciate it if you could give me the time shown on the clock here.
6:24
